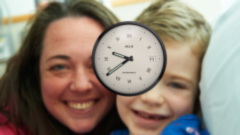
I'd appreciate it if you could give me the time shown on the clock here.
9:39
